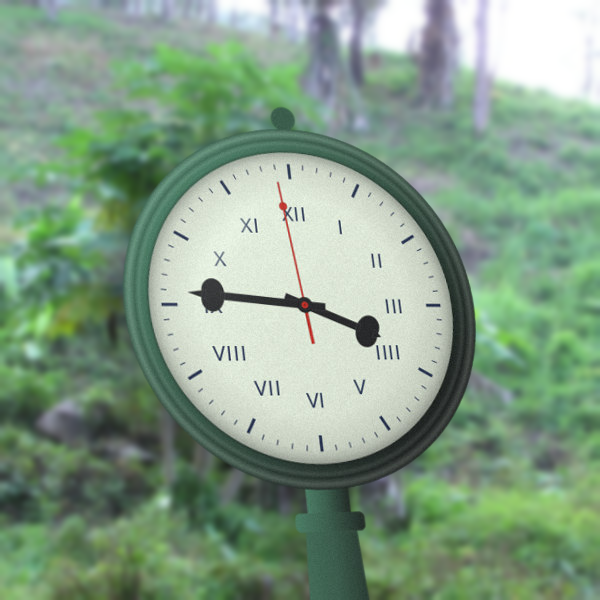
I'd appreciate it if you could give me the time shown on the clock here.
3:45:59
